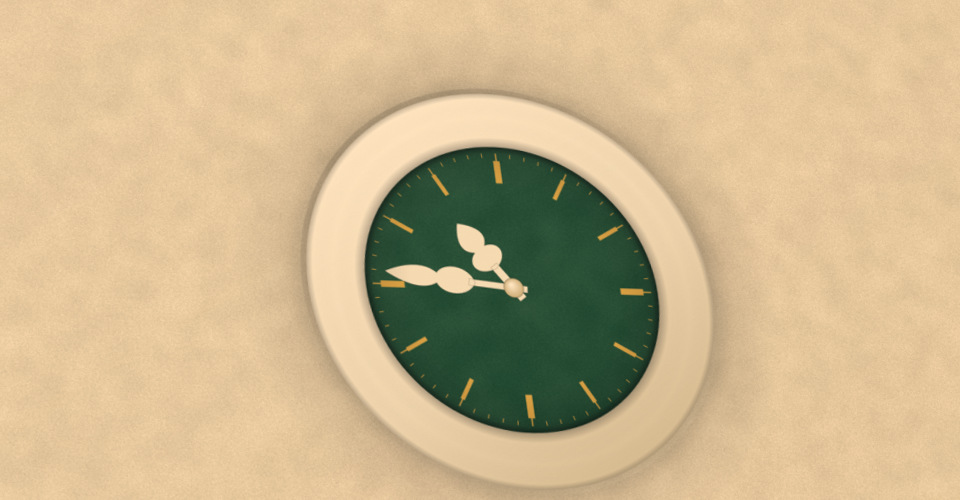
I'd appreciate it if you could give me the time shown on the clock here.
10:46
